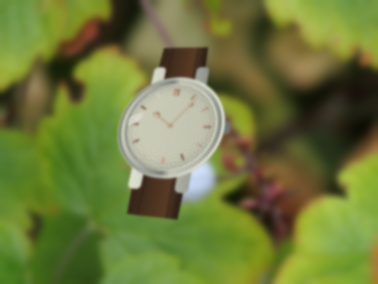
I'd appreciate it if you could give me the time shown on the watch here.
10:06
